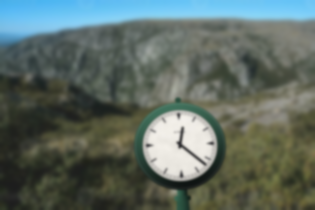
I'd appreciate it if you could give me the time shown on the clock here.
12:22
